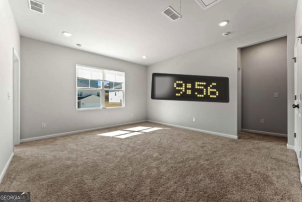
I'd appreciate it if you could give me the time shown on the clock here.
9:56
